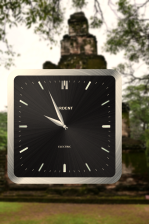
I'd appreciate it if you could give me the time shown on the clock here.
9:56
